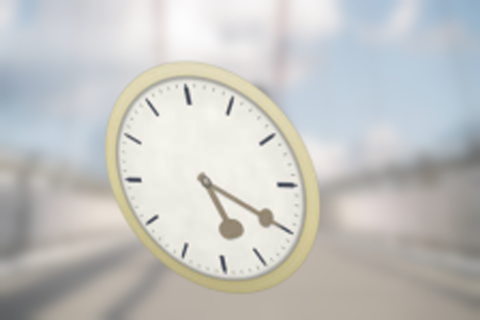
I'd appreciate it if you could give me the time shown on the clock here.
5:20
